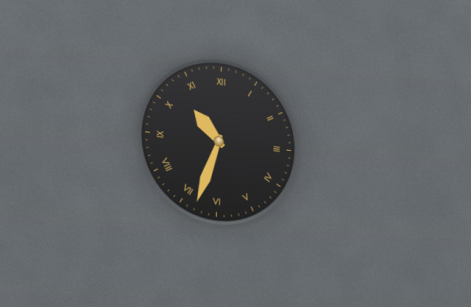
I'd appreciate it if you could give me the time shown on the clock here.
10:33
